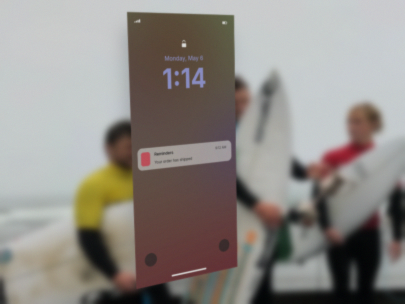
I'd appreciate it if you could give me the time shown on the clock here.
1:14
